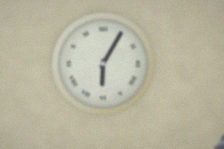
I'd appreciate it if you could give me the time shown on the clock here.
6:05
